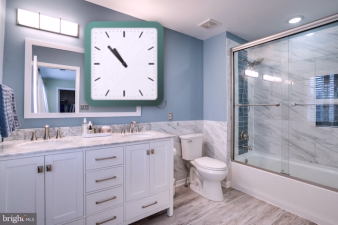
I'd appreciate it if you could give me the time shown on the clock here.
10:53
